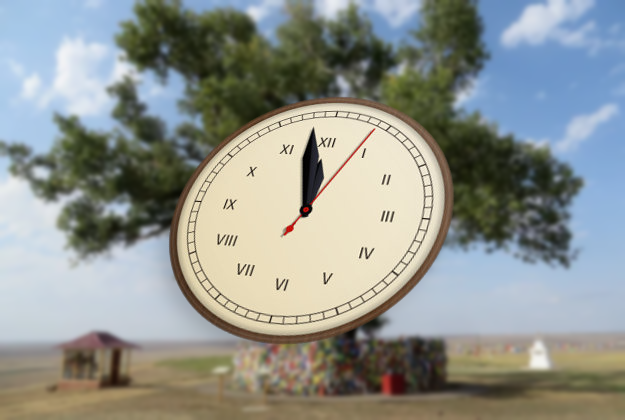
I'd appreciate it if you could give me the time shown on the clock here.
11:58:04
